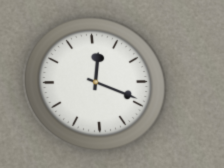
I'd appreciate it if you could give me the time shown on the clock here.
12:19
